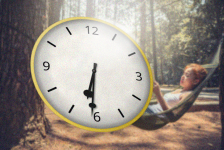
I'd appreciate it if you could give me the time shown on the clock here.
6:31
